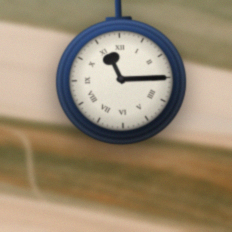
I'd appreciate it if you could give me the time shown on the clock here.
11:15
